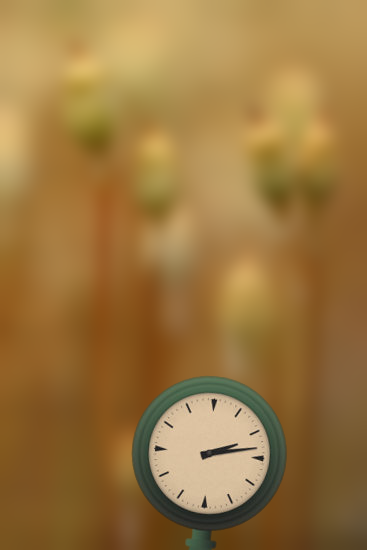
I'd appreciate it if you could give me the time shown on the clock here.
2:13
